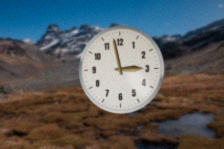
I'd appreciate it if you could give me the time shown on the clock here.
2:58
